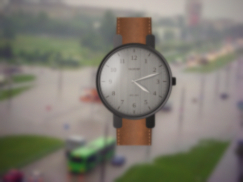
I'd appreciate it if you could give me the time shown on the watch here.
4:12
